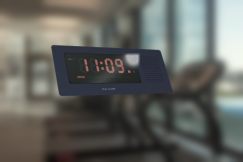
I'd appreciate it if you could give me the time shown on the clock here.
11:09
